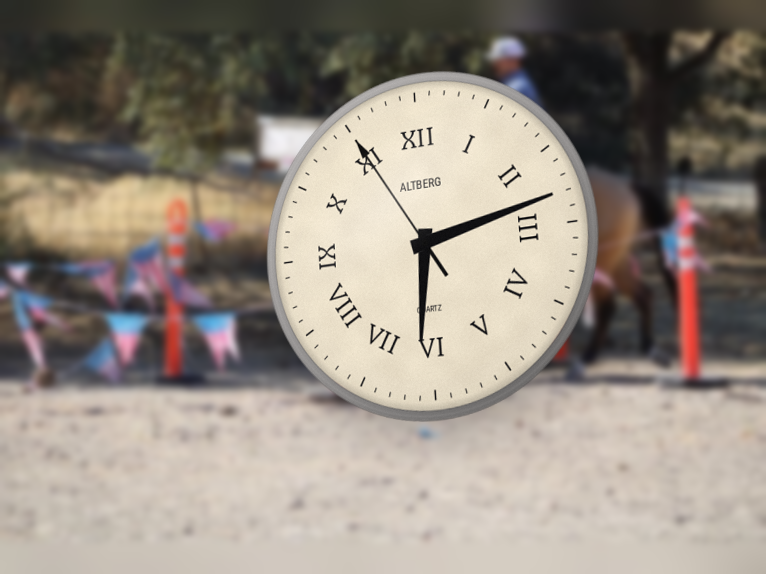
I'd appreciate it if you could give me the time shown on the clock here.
6:12:55
